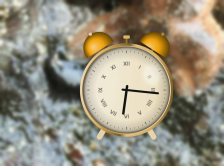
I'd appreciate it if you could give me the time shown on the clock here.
6:16
